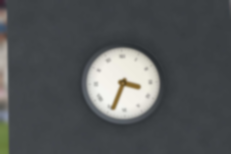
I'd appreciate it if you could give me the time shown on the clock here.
3:34
